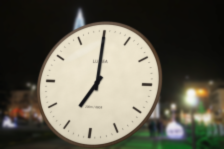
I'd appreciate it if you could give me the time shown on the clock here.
7:00
